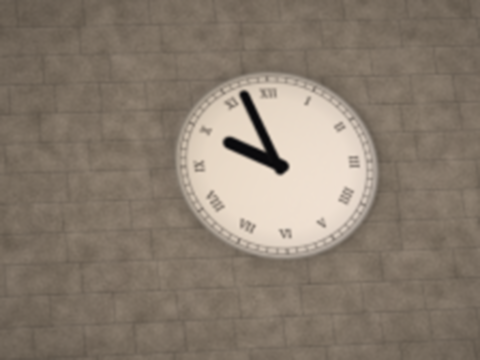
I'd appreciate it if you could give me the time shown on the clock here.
9:57
